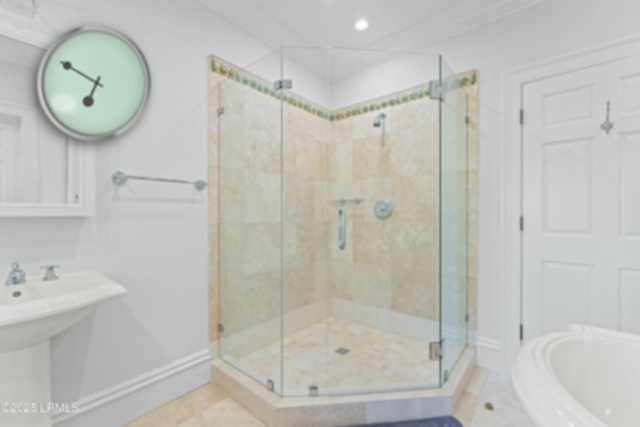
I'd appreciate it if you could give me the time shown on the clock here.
6:50
